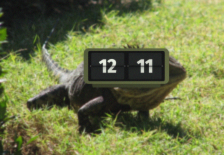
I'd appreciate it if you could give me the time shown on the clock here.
12:11
